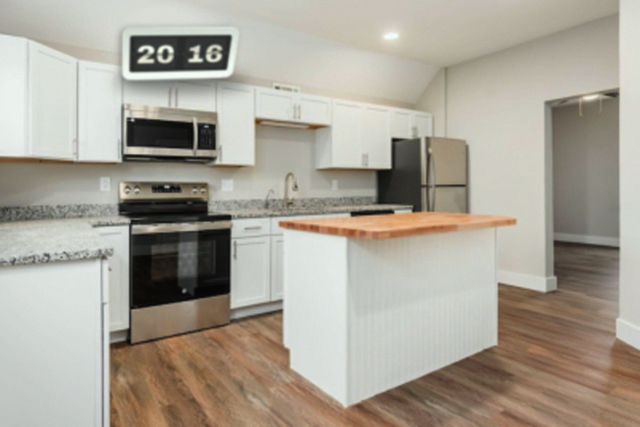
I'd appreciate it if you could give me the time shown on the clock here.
20:16
